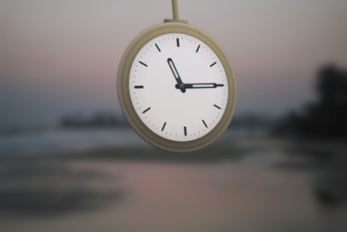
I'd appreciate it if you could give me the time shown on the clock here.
11:15
